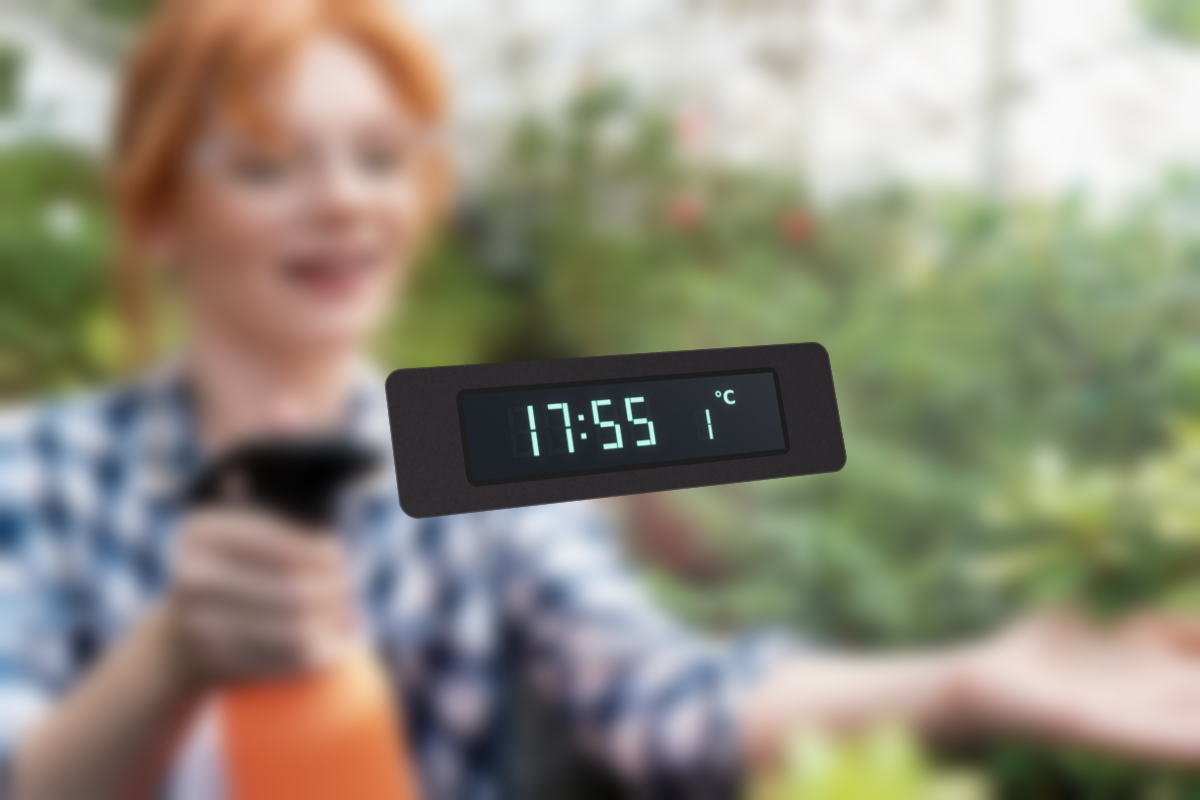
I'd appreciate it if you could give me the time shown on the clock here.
17:55
